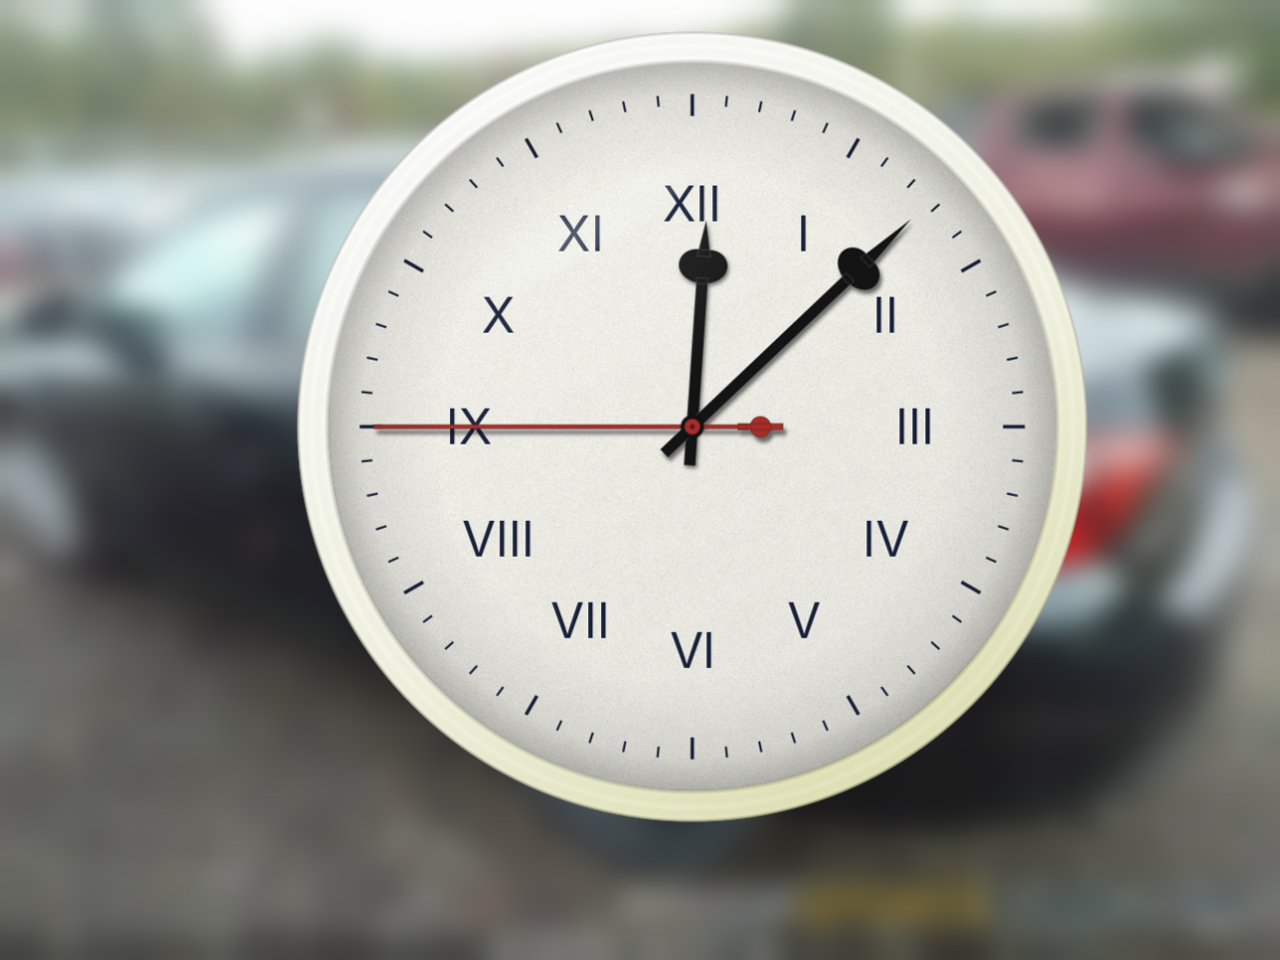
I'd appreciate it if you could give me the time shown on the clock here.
12:07:45
